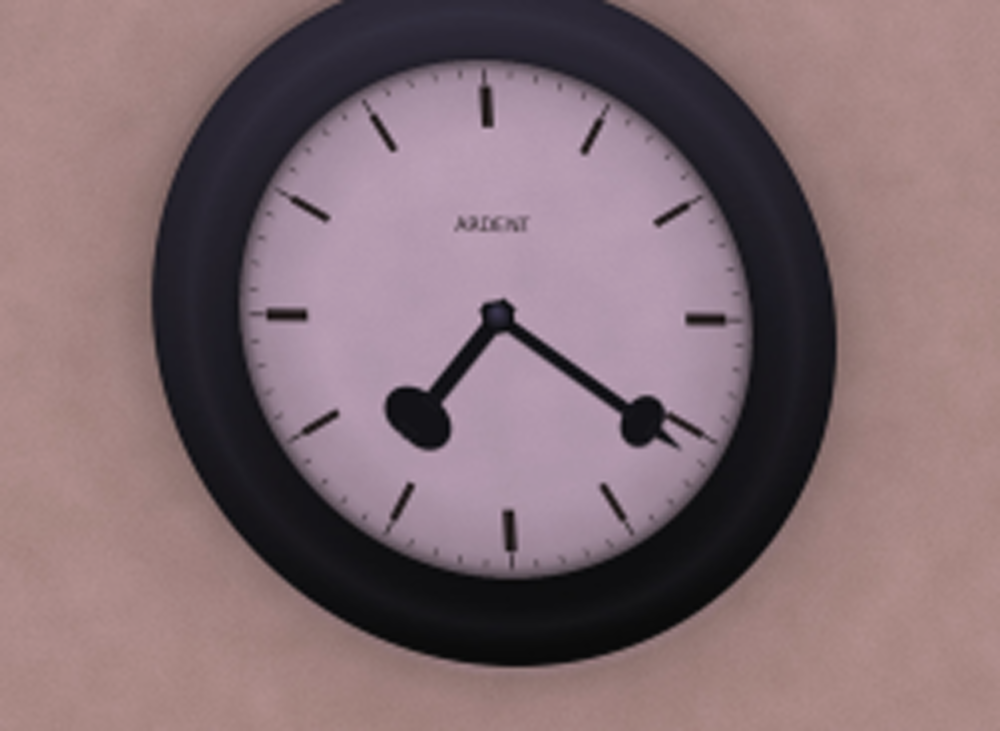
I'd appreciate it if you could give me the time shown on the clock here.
7:21
